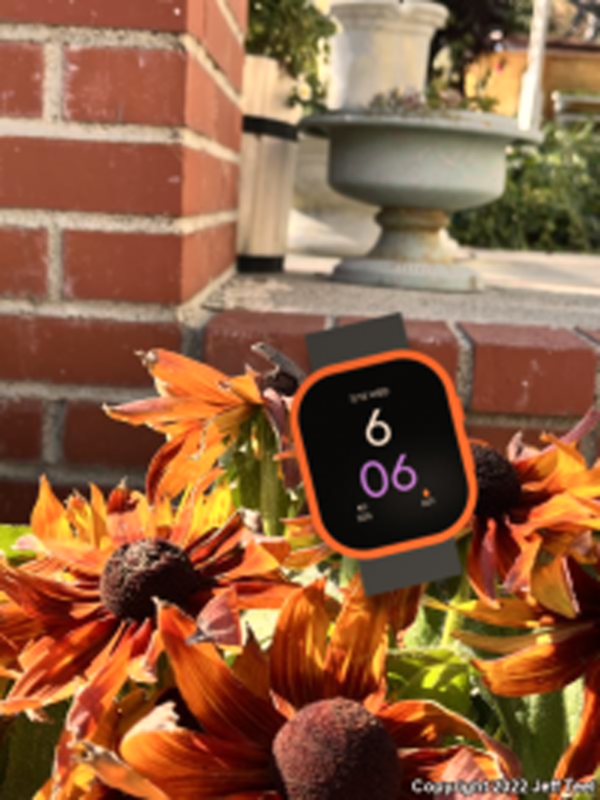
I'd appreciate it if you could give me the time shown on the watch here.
6:06
